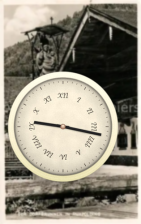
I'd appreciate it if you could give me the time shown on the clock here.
9:17
